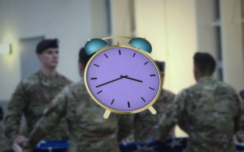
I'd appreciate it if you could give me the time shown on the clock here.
3:42
